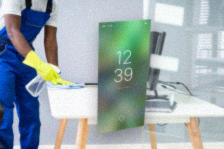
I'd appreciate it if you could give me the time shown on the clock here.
12:39
